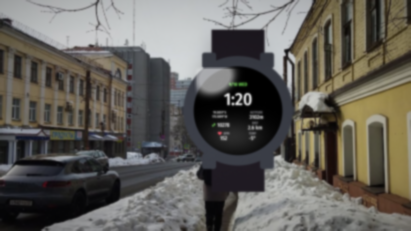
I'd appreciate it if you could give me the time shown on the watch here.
1:20
